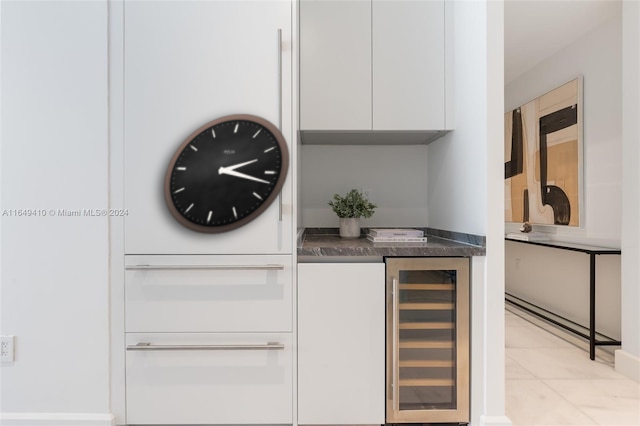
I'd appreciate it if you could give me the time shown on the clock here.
2:17
